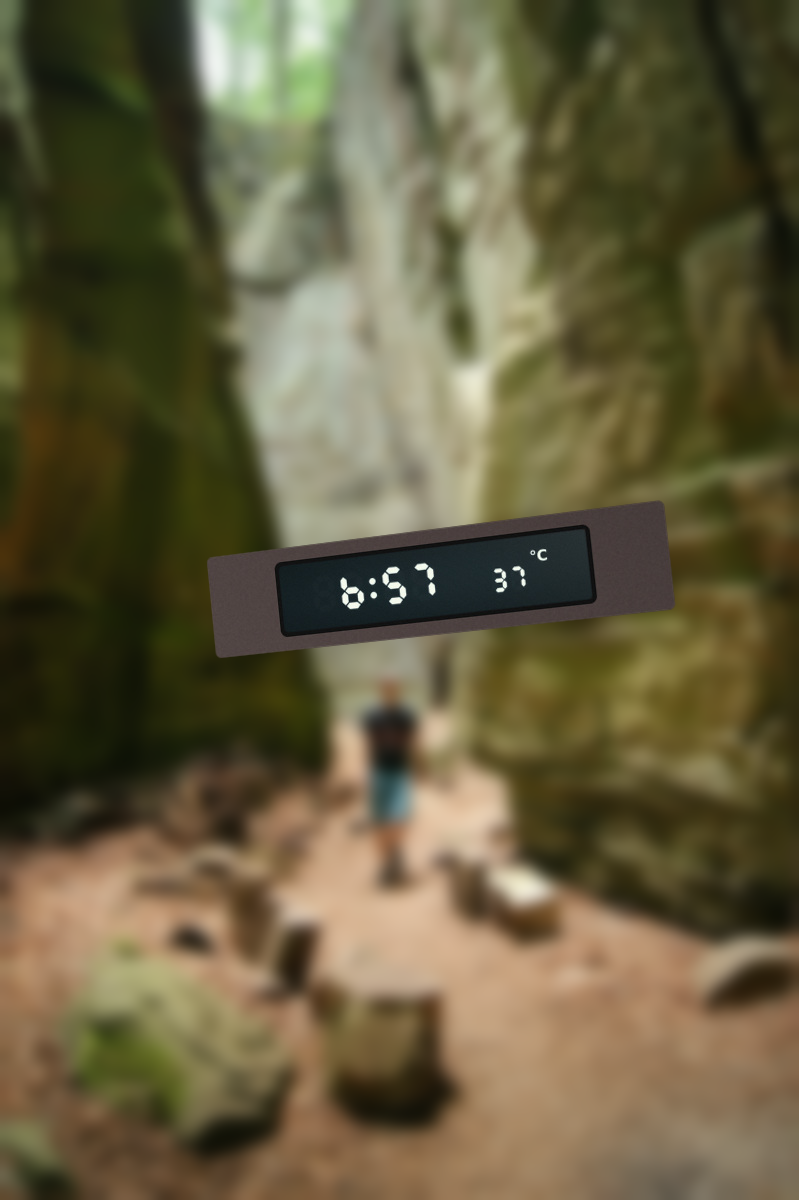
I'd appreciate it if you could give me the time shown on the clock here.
6:57
